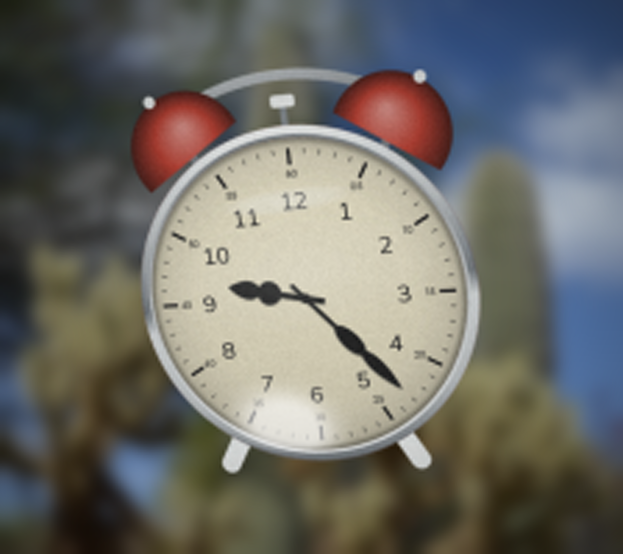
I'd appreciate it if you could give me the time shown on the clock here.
9:23
